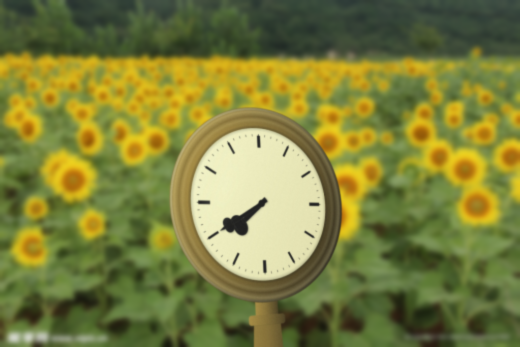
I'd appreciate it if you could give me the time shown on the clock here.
7:40
